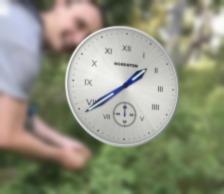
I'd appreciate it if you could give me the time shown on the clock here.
1:39
